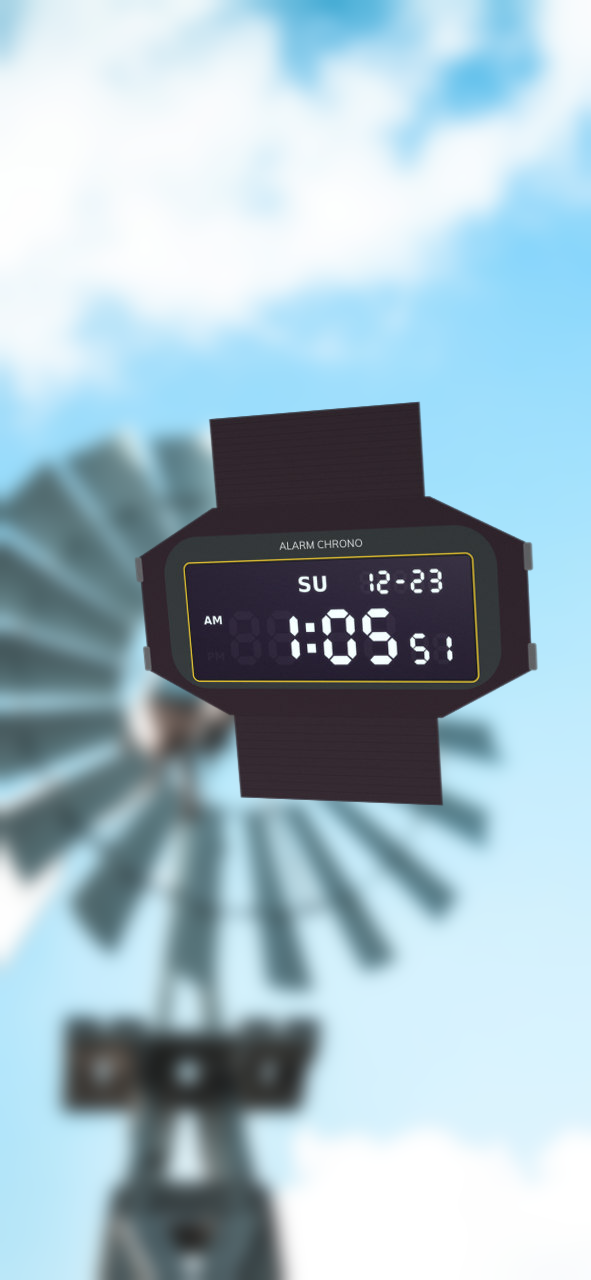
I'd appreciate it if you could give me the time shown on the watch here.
1:05:51
